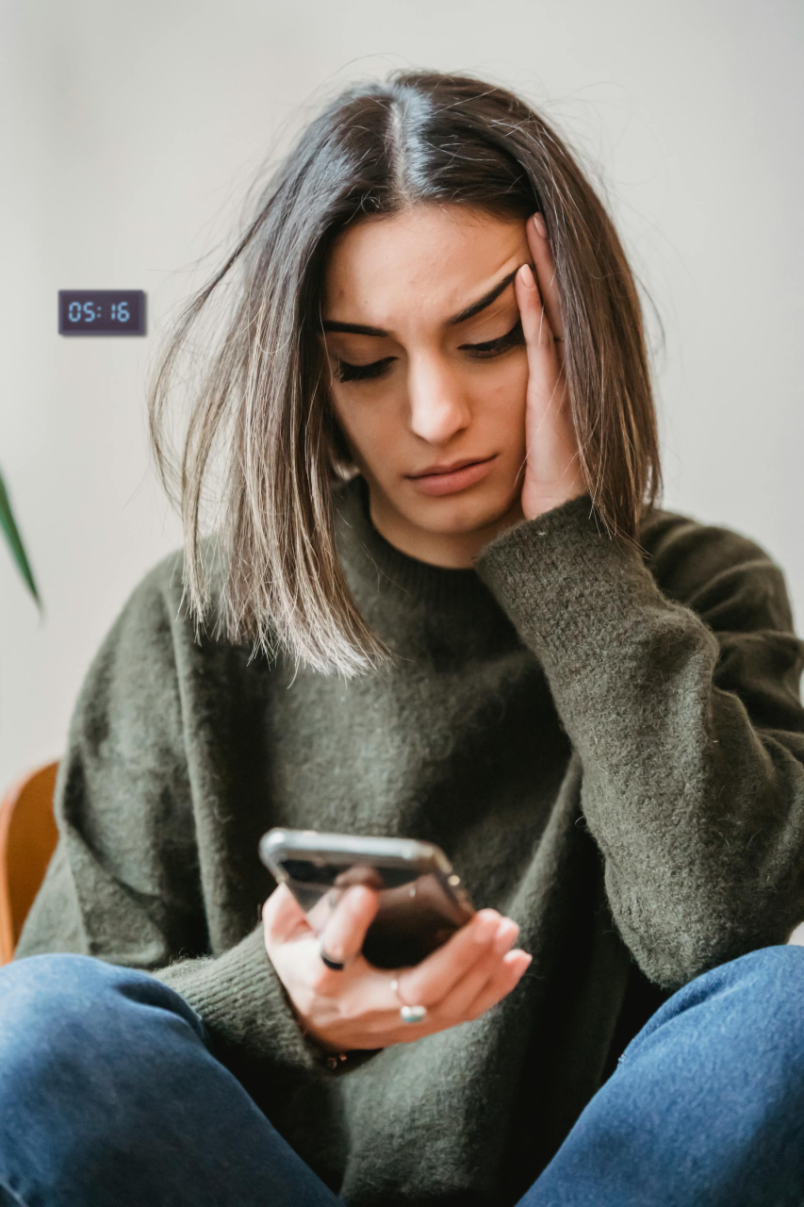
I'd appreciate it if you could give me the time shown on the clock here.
5:16
